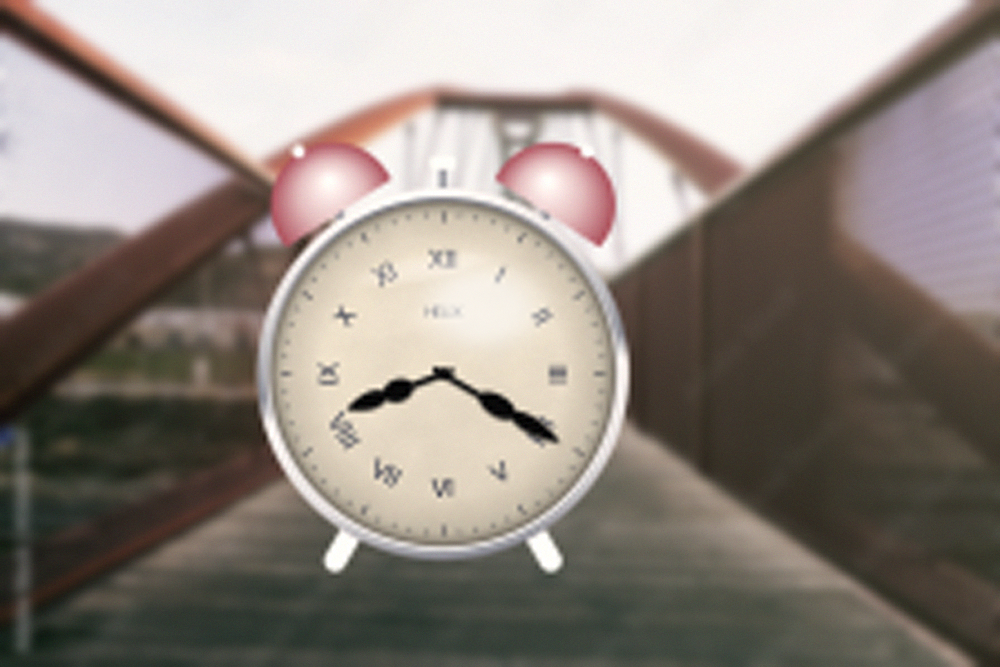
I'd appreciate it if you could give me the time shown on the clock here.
8:20
